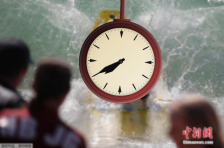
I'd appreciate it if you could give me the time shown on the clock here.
7:40
